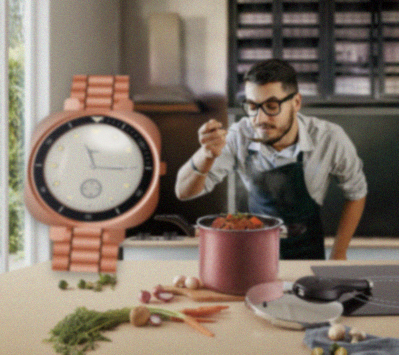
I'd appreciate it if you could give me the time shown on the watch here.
11:15
